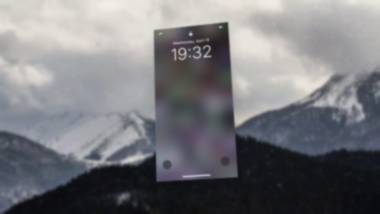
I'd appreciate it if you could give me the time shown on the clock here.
19:32
